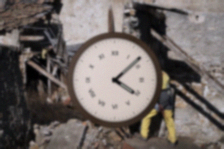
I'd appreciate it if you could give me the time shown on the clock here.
4:08
